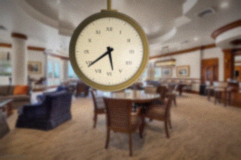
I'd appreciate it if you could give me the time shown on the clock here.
5:39
